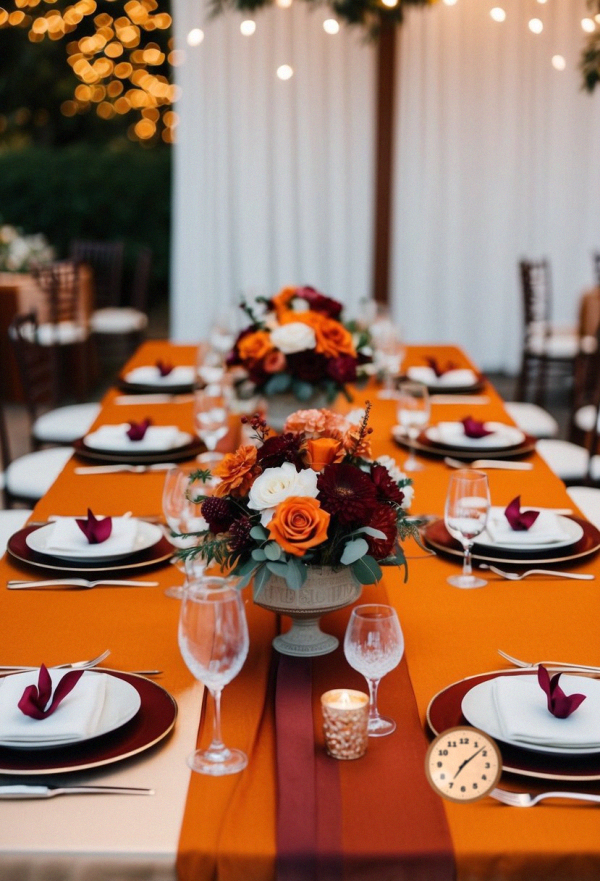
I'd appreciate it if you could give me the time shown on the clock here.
7:08
